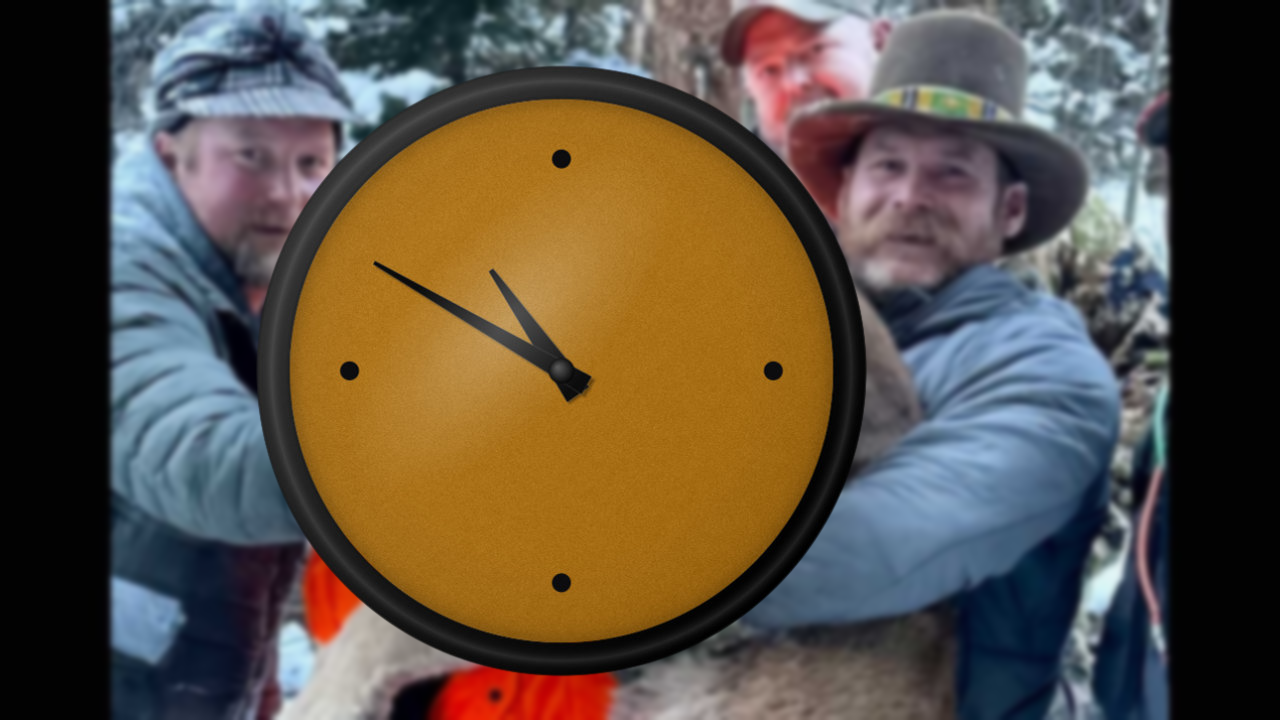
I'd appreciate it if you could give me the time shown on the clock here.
10:50
